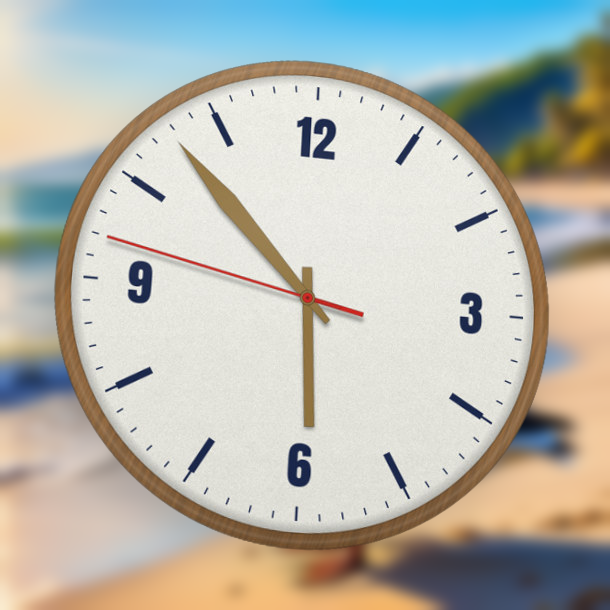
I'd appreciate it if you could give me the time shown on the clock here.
5:52:47
